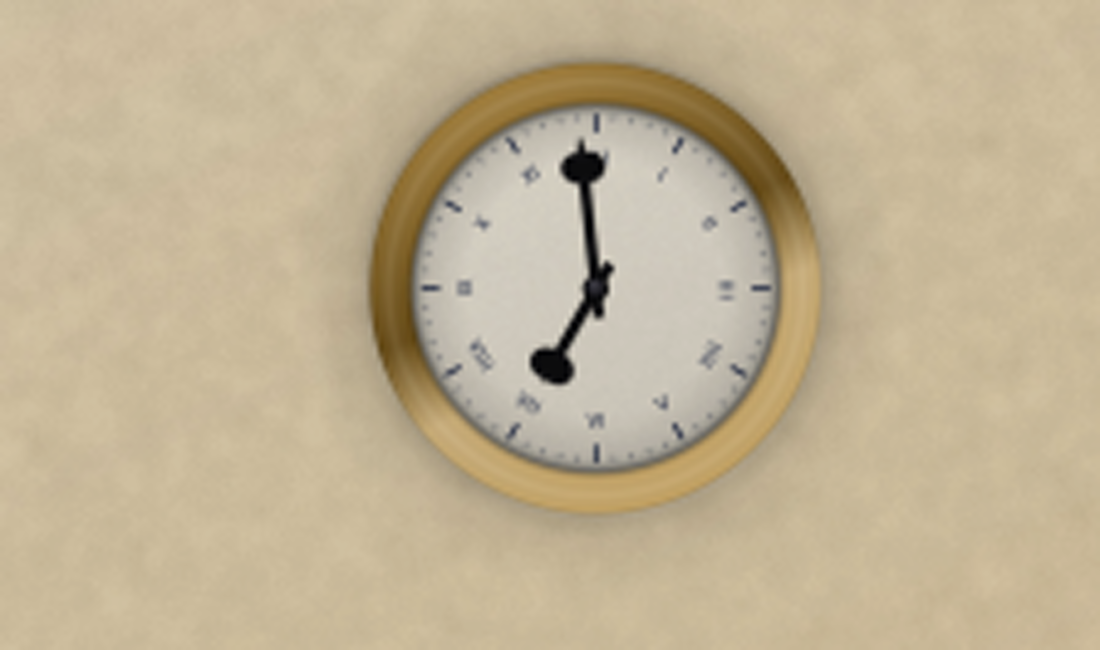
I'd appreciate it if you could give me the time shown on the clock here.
6:59
